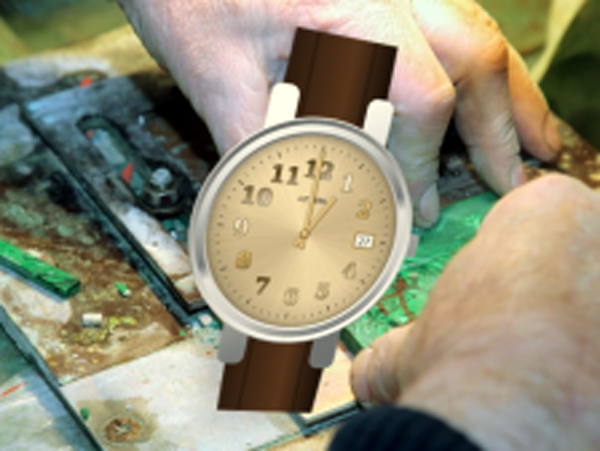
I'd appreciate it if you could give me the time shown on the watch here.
1:00
